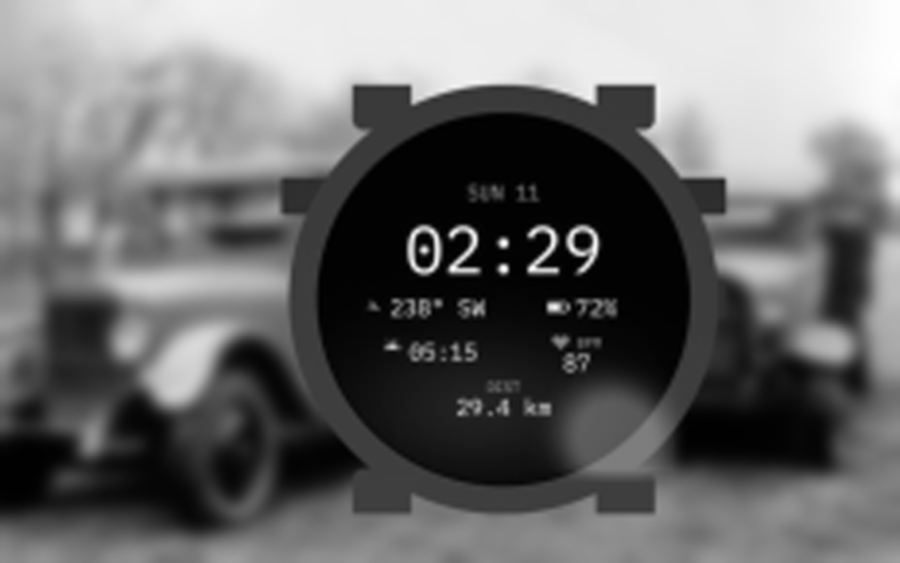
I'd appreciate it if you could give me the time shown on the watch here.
2:29
